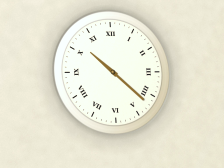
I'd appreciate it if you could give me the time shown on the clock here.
10:22
